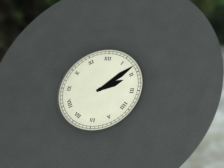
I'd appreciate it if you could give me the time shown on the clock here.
2:08
